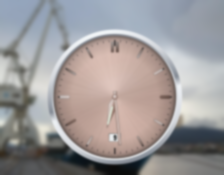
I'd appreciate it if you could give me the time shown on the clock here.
6:29
